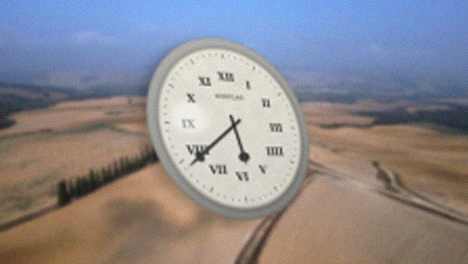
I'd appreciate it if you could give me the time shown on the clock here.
5:39
